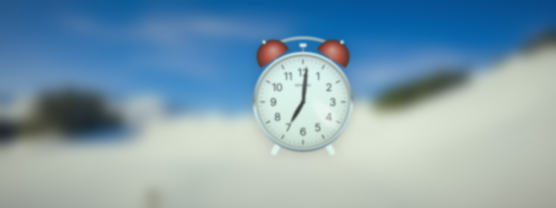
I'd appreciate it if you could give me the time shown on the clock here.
7:01
